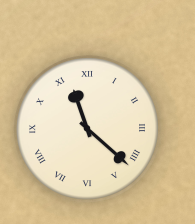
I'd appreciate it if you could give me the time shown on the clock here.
11:22
